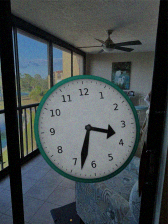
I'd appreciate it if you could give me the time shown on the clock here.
3:33
